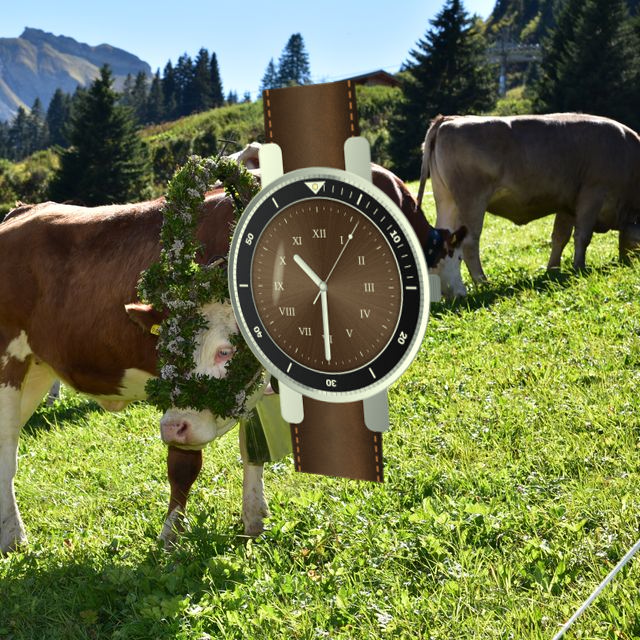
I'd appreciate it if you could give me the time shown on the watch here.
10:30:06
